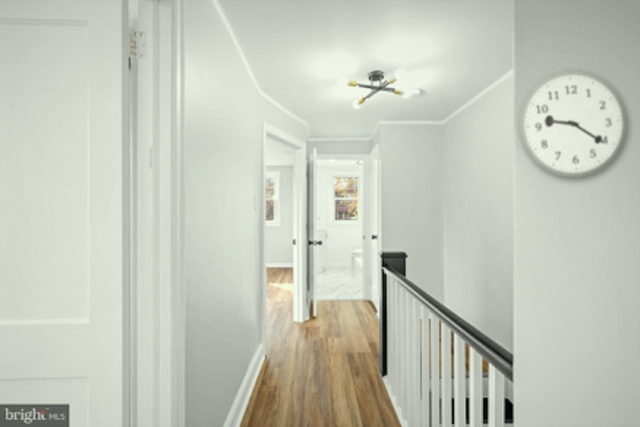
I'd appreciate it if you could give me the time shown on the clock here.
9:21
